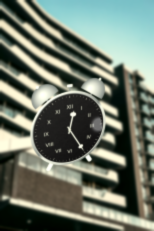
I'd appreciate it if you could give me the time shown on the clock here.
12:25
